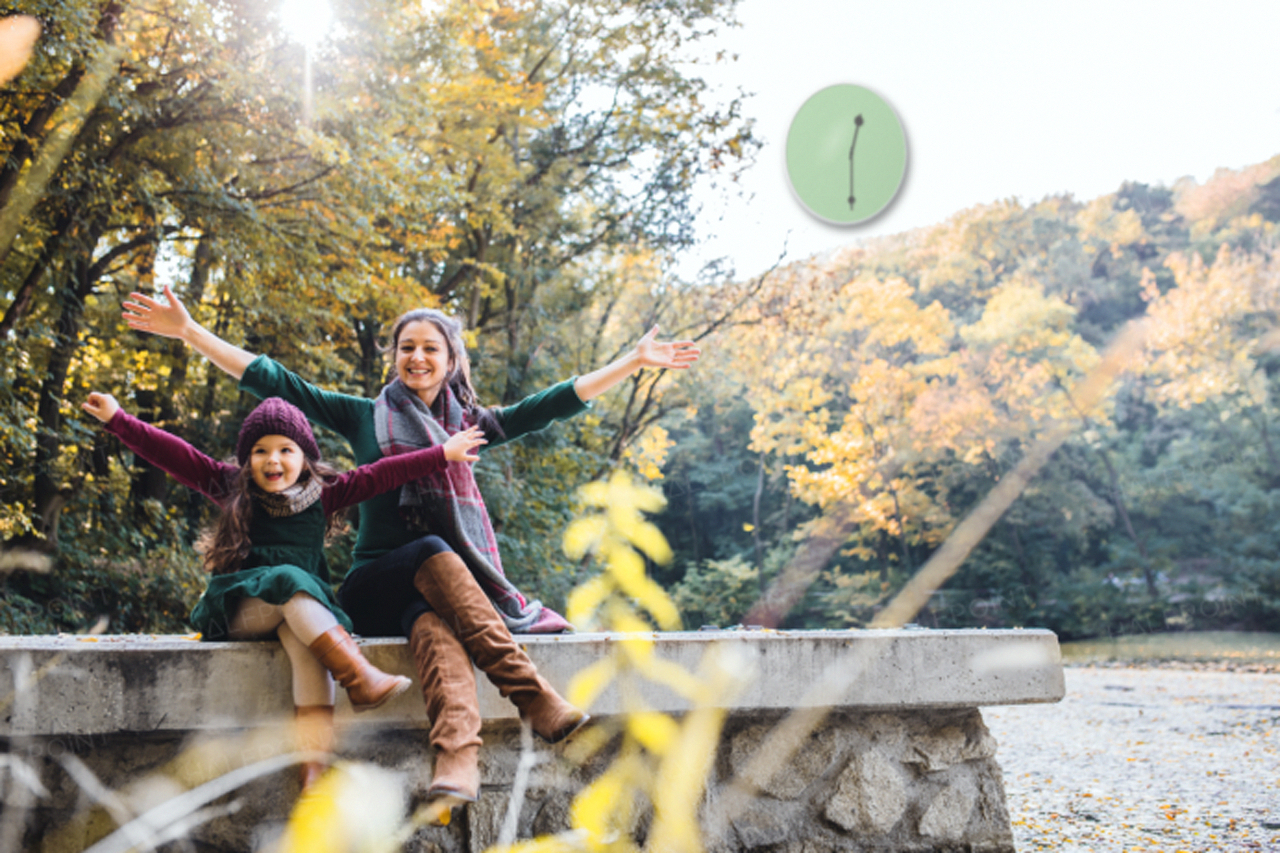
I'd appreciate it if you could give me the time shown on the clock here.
12:30
